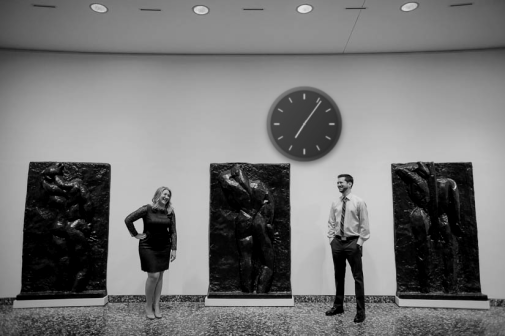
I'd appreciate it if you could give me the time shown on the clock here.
7:06
